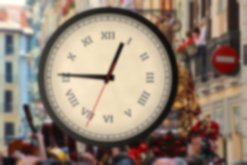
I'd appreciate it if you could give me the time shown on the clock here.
12:45:34
